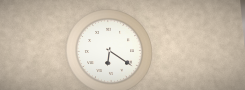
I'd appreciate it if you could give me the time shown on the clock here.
6:21
